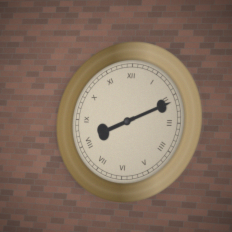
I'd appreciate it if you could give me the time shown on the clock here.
8:11
